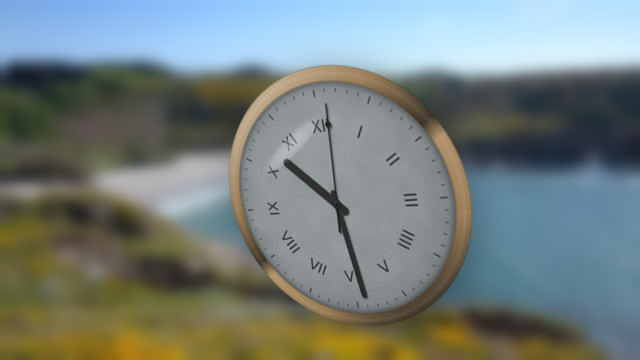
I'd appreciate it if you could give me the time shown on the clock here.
10:29:01
